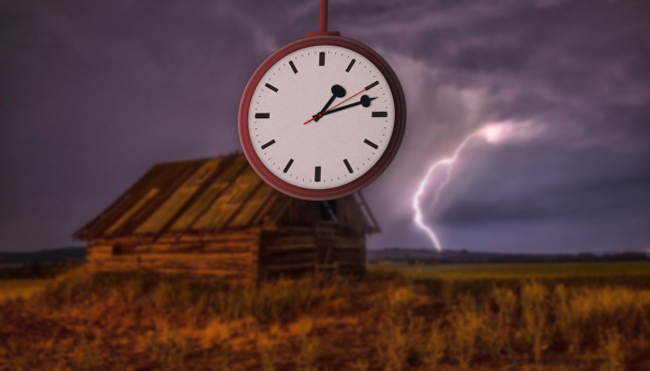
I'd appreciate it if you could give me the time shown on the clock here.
1:12:10
